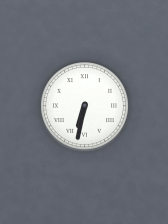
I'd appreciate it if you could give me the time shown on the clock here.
6:32
